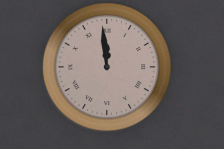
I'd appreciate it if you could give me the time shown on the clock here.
11:59
